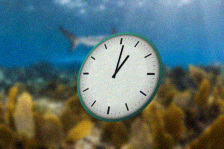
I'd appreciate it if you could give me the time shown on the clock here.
1:01
